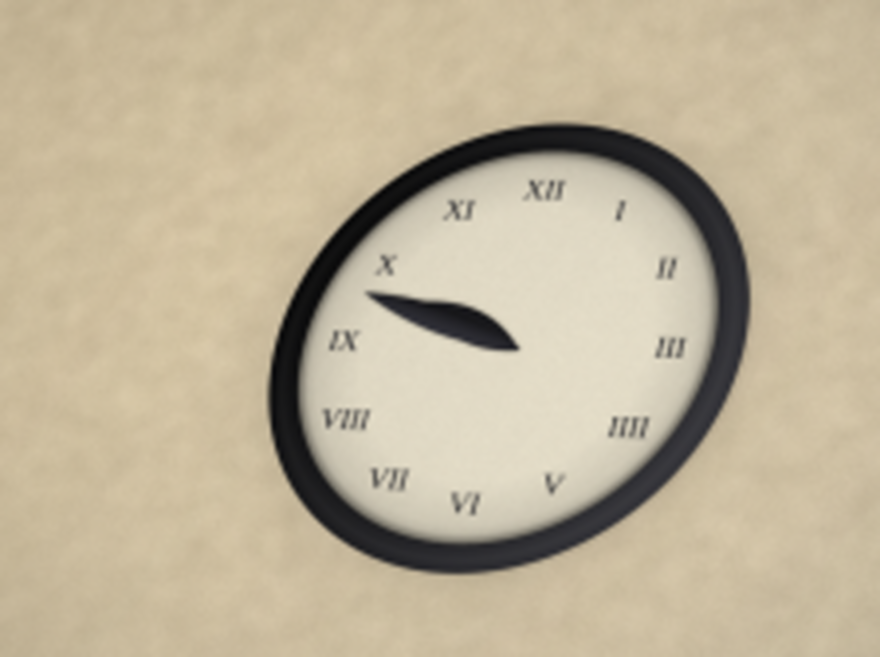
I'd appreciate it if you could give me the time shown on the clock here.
9:48
